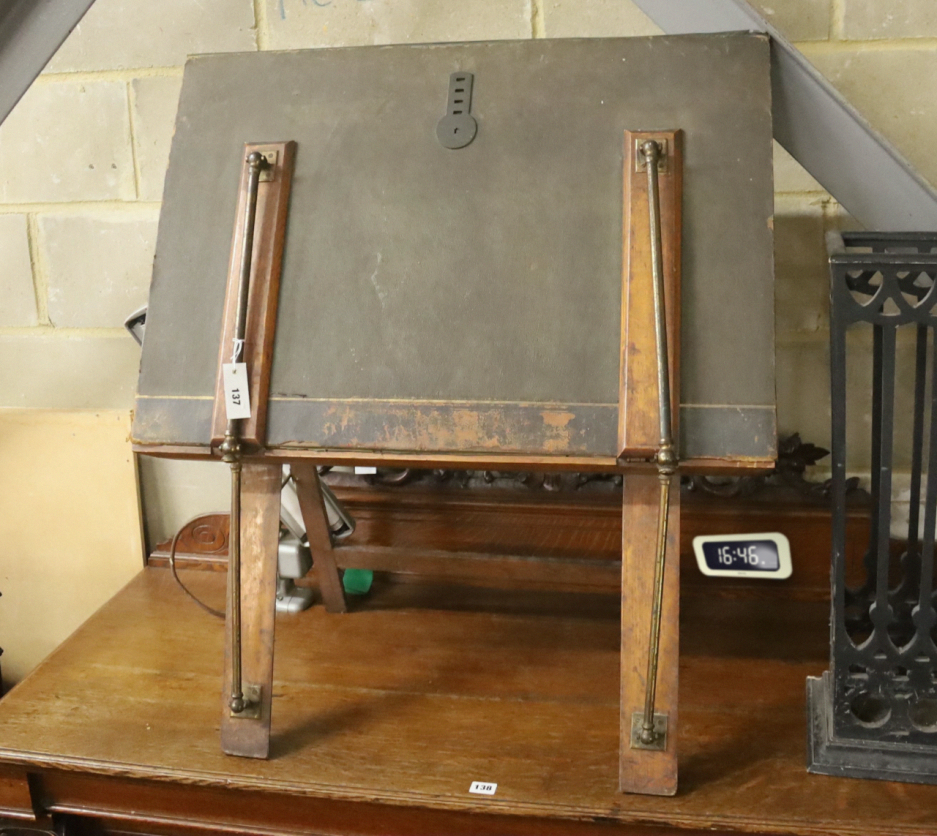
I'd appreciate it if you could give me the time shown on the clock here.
16:46
